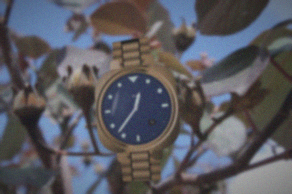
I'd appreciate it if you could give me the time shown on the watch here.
12:37
